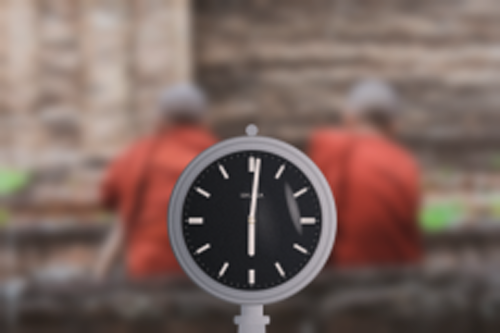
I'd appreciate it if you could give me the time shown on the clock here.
6:01
